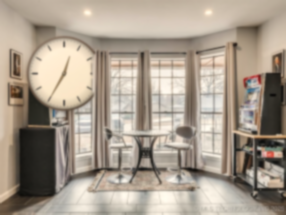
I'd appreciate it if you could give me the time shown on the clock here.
12:35
